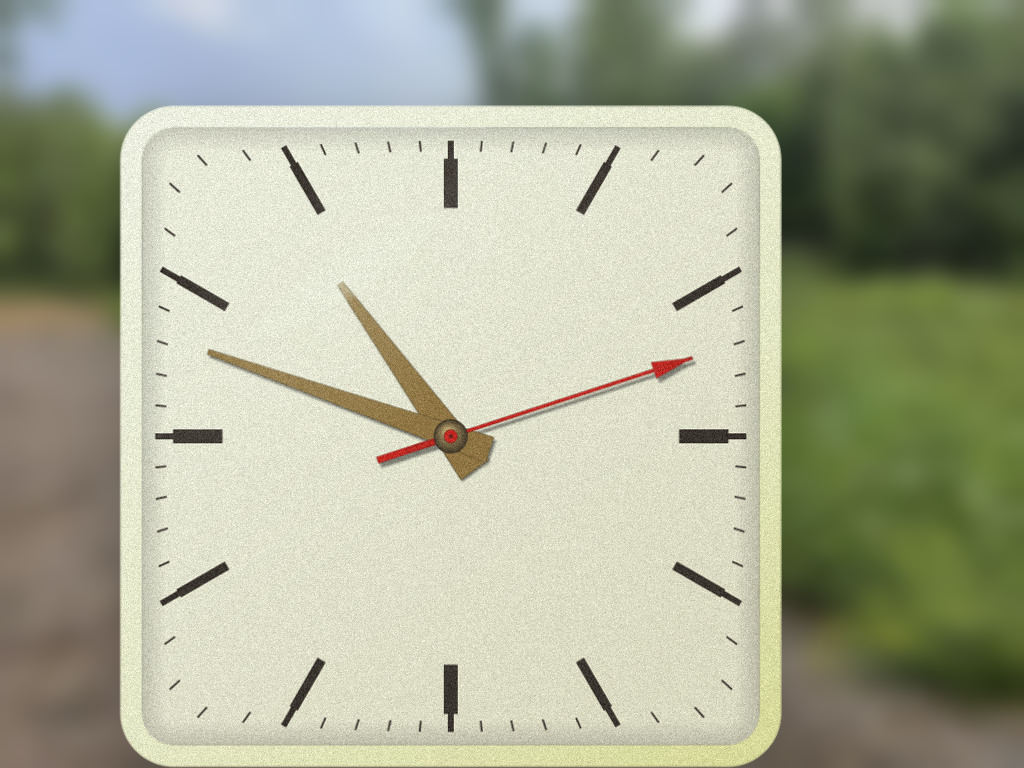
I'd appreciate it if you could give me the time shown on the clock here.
10:48:12
